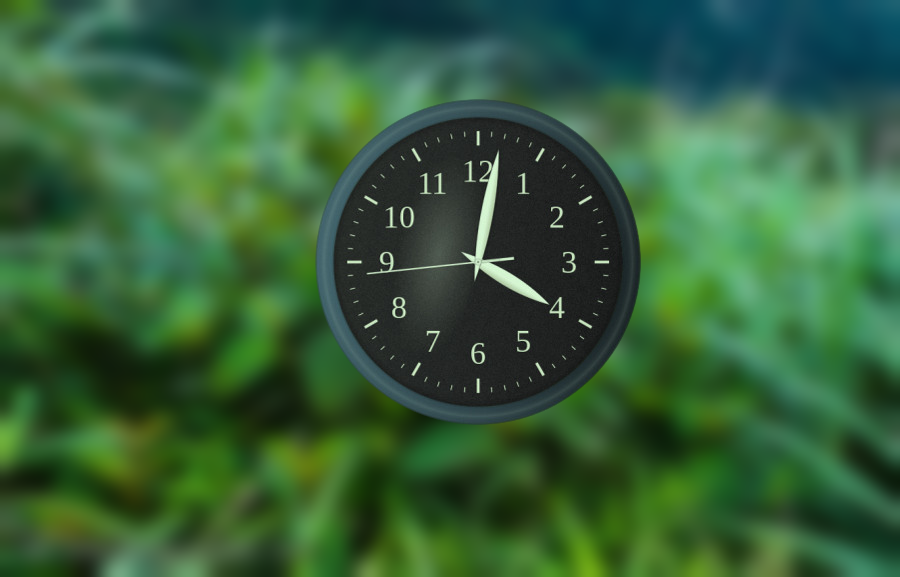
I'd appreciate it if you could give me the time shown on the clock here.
4:01:44
